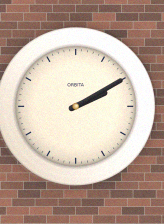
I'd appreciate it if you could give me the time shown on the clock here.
2:10
